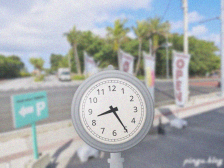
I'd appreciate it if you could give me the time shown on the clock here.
8:25
